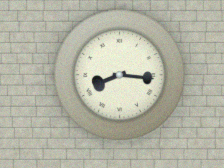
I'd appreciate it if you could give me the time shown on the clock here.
8:16
